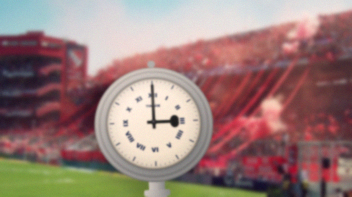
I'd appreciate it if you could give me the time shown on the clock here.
3:00
